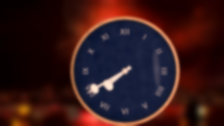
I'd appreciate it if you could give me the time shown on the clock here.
7:40
